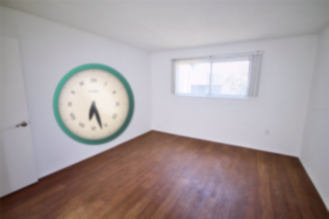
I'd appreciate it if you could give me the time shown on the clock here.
6:27
